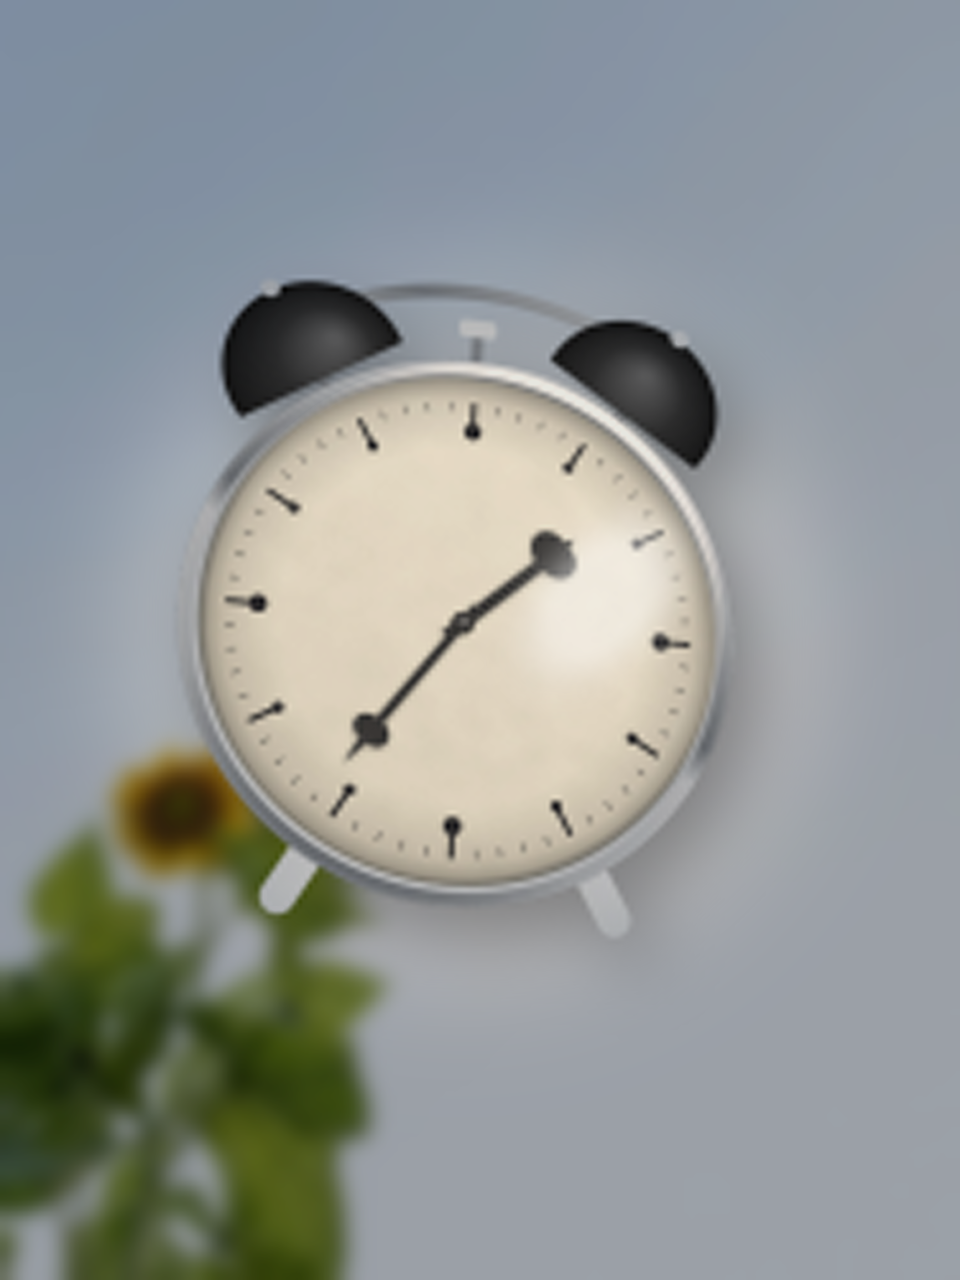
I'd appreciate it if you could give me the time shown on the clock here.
1:36
